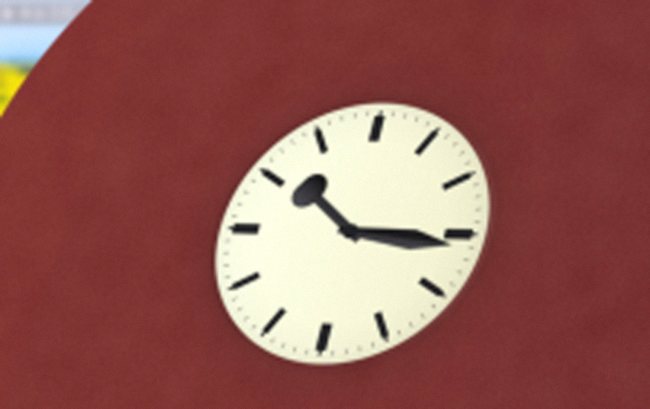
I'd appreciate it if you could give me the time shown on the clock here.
10:16
